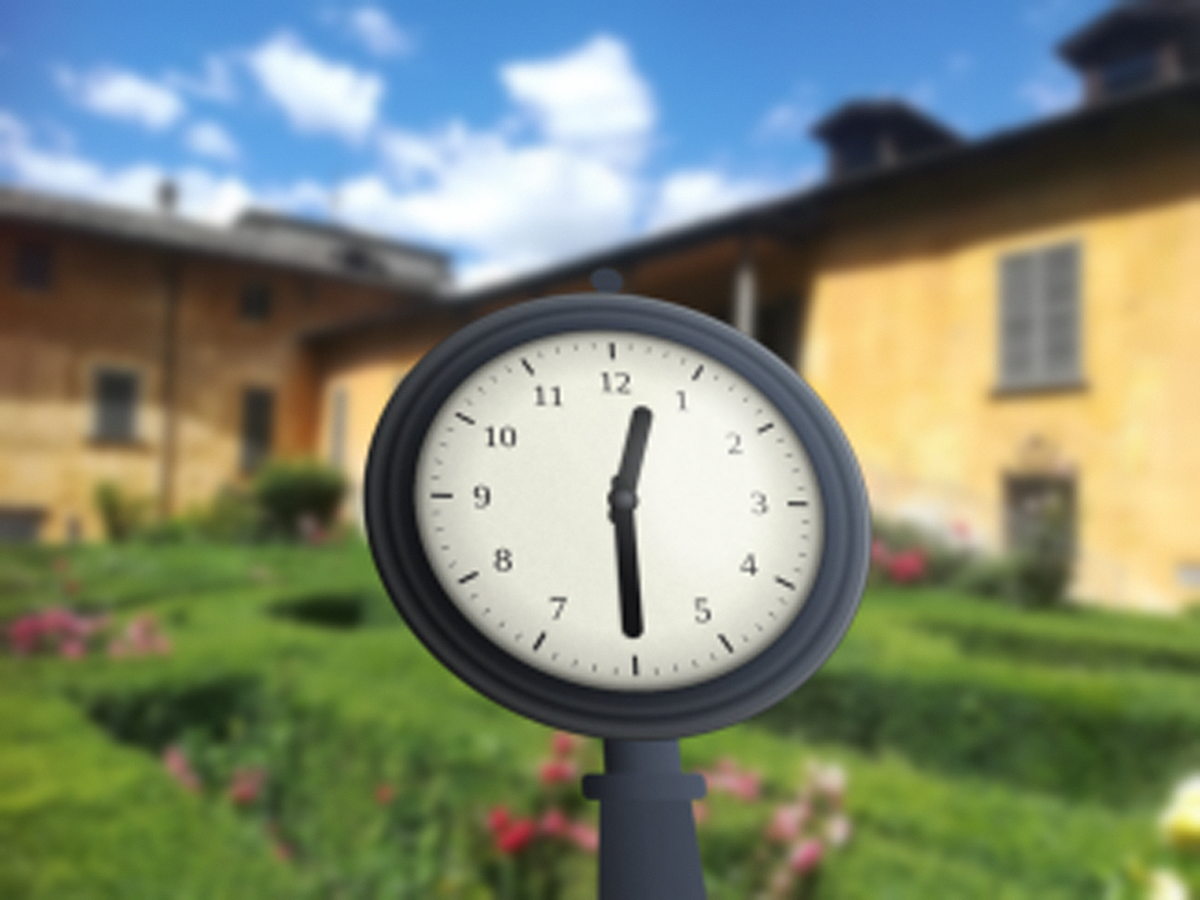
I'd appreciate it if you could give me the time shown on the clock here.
12:30
